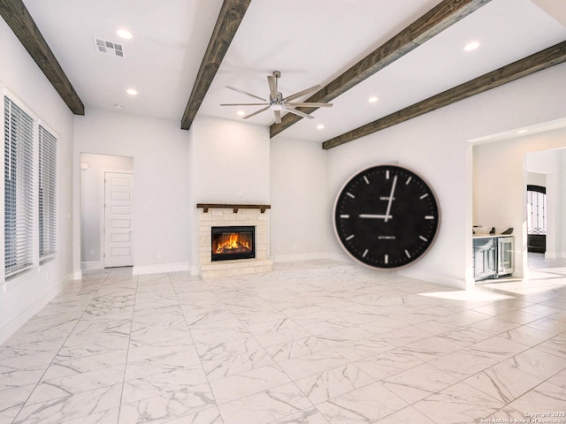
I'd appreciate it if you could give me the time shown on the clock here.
9:02
